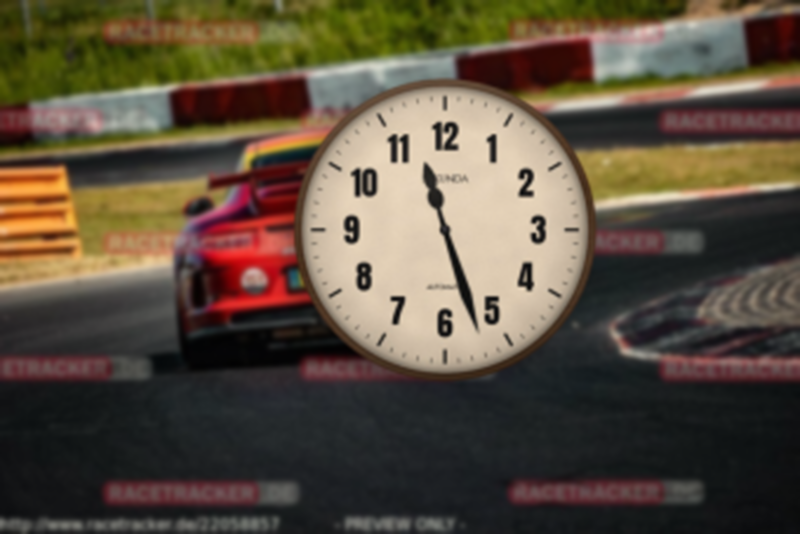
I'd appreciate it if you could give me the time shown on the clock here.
11:27
